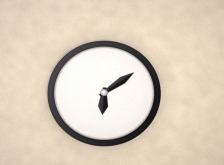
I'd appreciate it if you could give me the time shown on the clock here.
6:09
